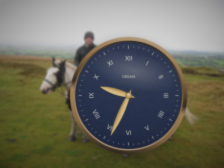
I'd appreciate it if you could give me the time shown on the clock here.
9:34
